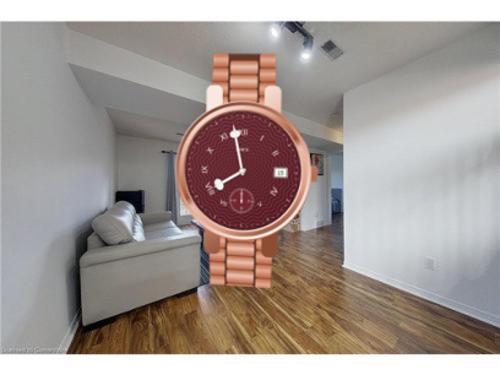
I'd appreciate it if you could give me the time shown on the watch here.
7:58
